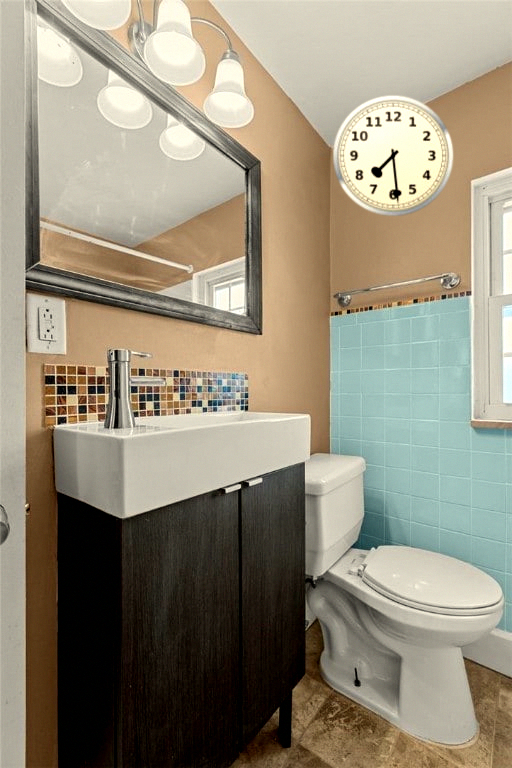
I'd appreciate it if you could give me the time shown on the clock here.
7:29
